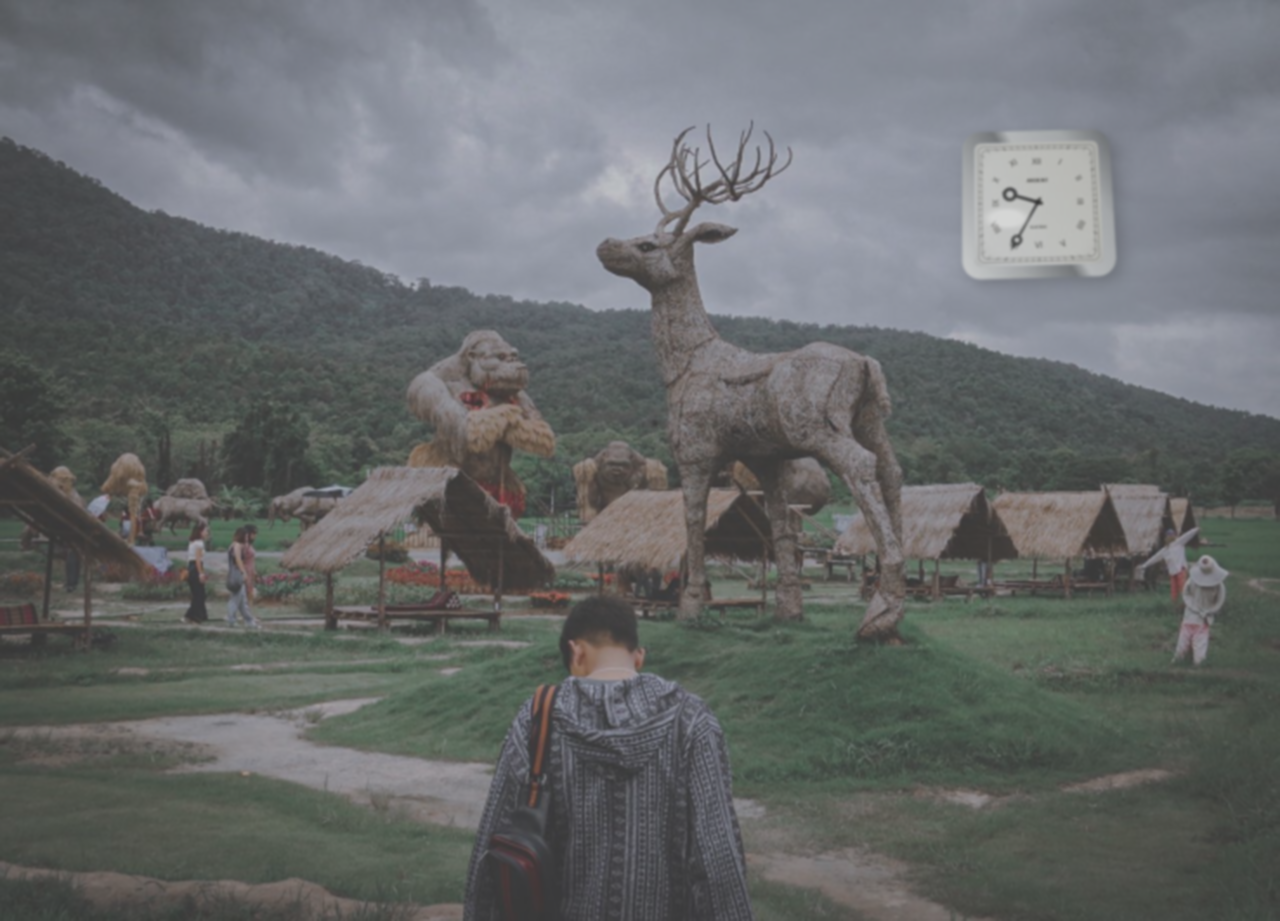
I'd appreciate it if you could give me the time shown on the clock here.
9:35
